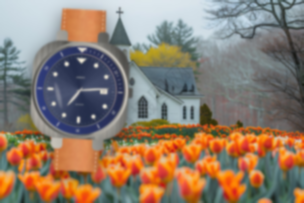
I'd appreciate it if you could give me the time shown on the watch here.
7:14
